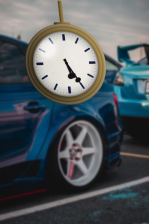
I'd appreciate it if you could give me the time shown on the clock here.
5:25
